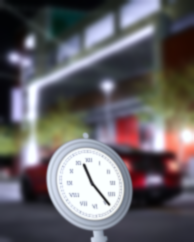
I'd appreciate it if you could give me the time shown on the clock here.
11:24
